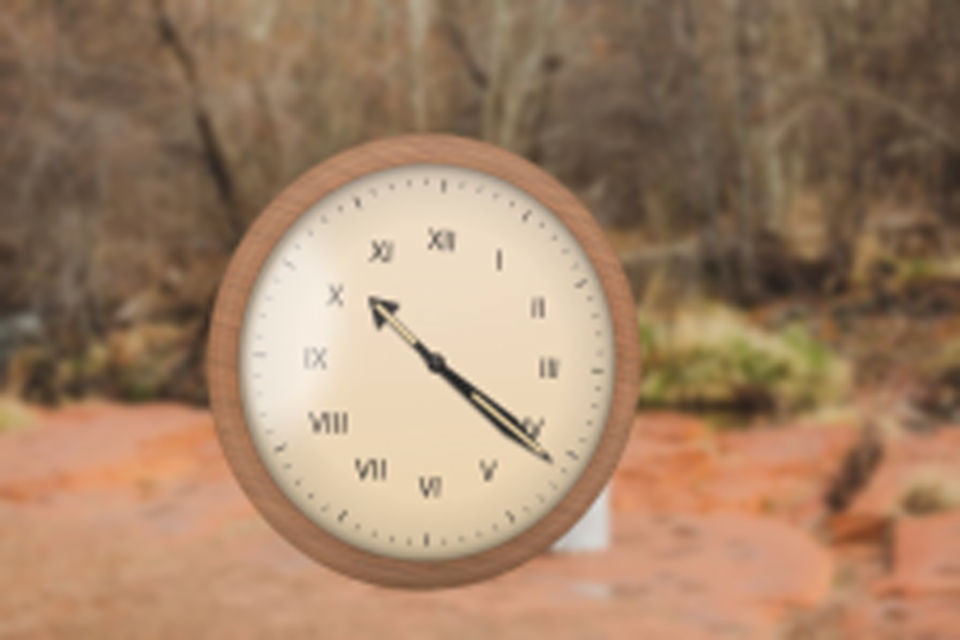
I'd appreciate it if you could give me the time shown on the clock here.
10:21
